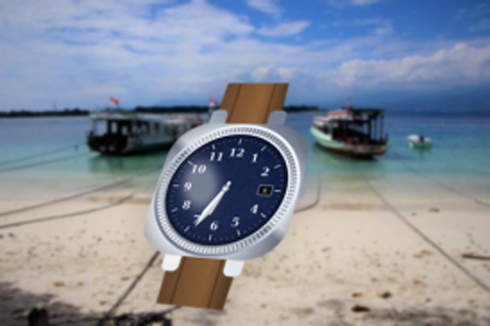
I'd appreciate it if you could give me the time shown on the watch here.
6:34
